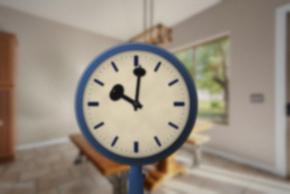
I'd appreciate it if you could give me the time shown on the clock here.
10:01
